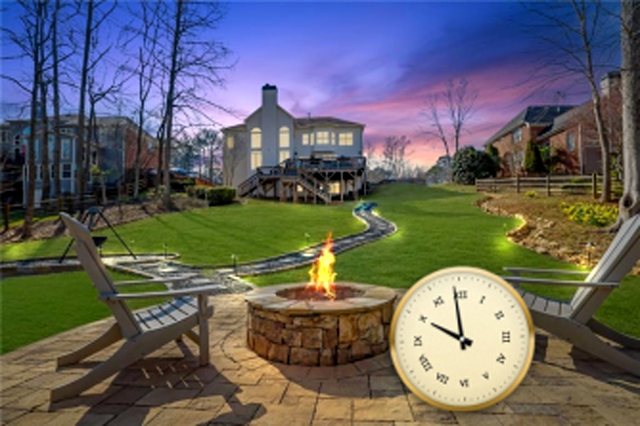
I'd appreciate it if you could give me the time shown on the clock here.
9:59
